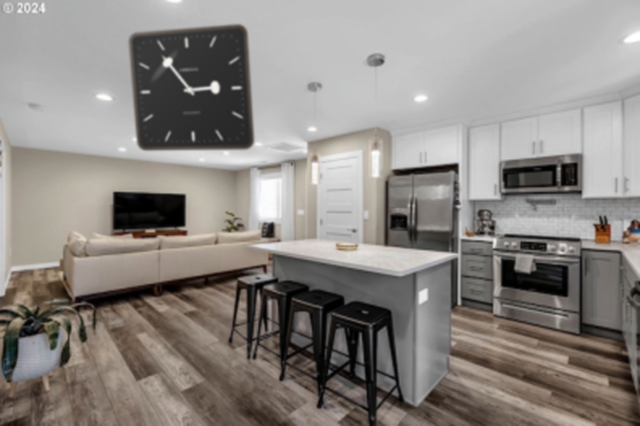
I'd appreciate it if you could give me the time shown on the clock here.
2:54
